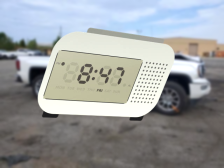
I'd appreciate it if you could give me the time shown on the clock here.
8:47
